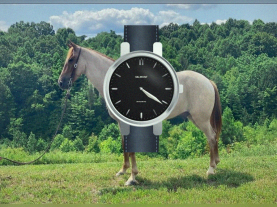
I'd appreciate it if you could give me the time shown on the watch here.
4:21
